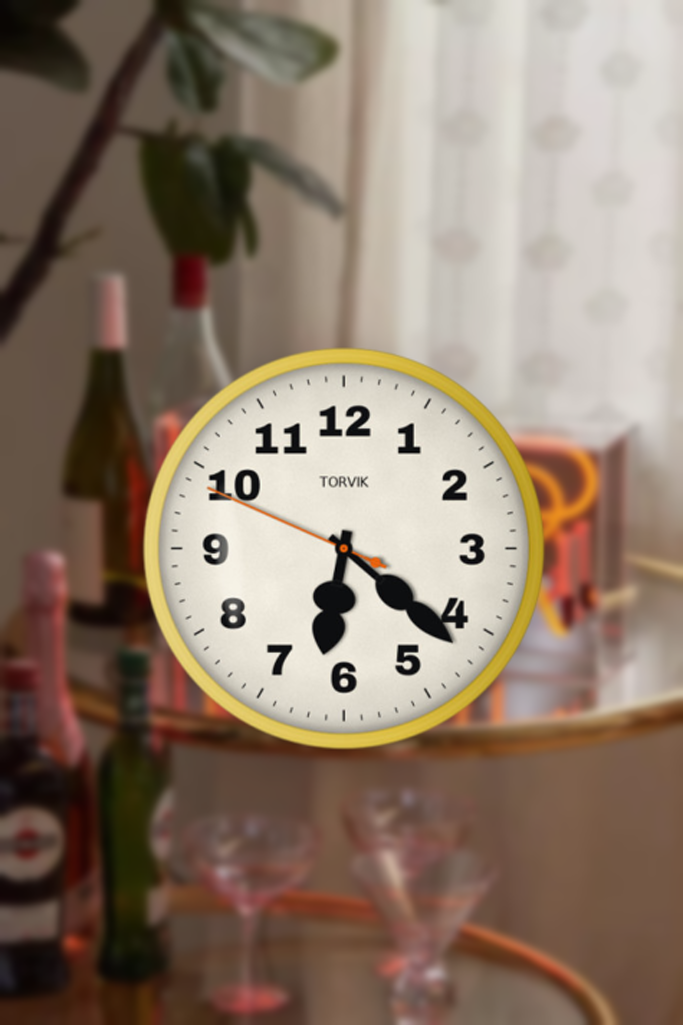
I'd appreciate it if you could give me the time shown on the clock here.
6:21:49
